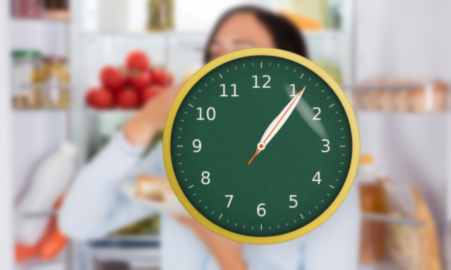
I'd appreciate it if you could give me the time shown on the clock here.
1:06:06
